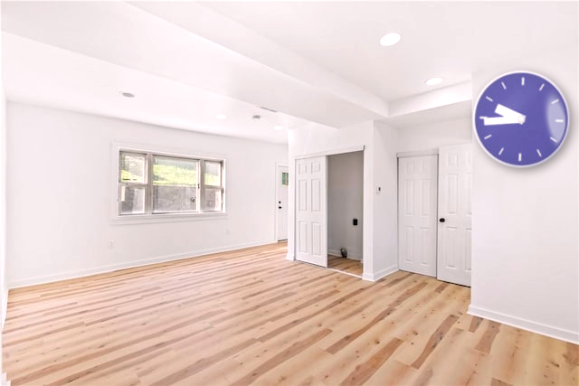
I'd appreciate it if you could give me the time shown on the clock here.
9:44
